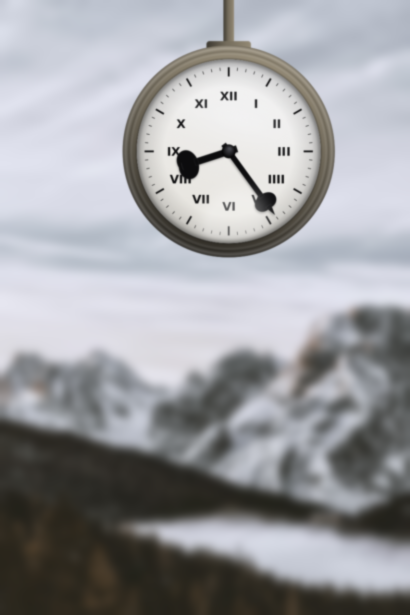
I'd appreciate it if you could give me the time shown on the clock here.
8:24
